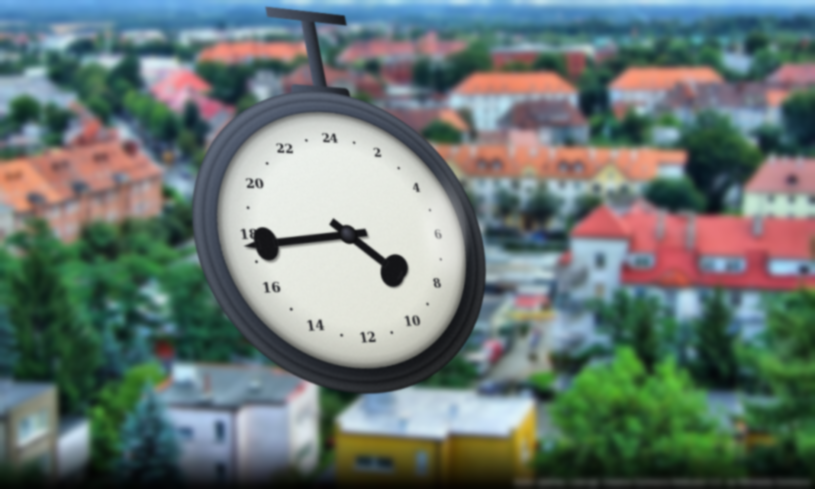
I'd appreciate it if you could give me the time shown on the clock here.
8:44
